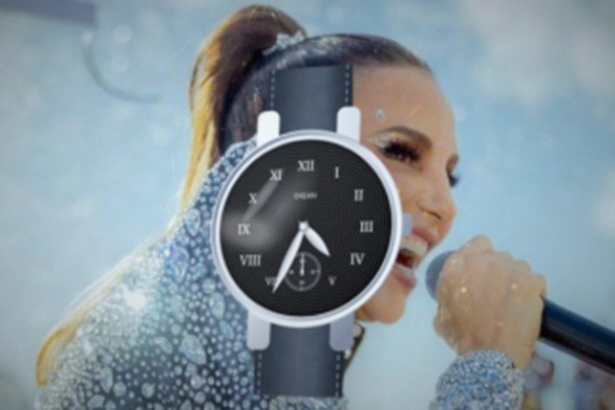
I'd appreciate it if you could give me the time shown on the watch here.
4:34
